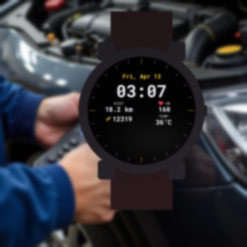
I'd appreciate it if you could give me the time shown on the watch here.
3:07
